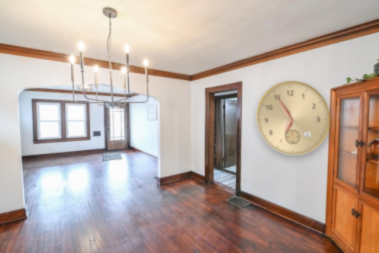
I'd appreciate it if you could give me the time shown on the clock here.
6:55
